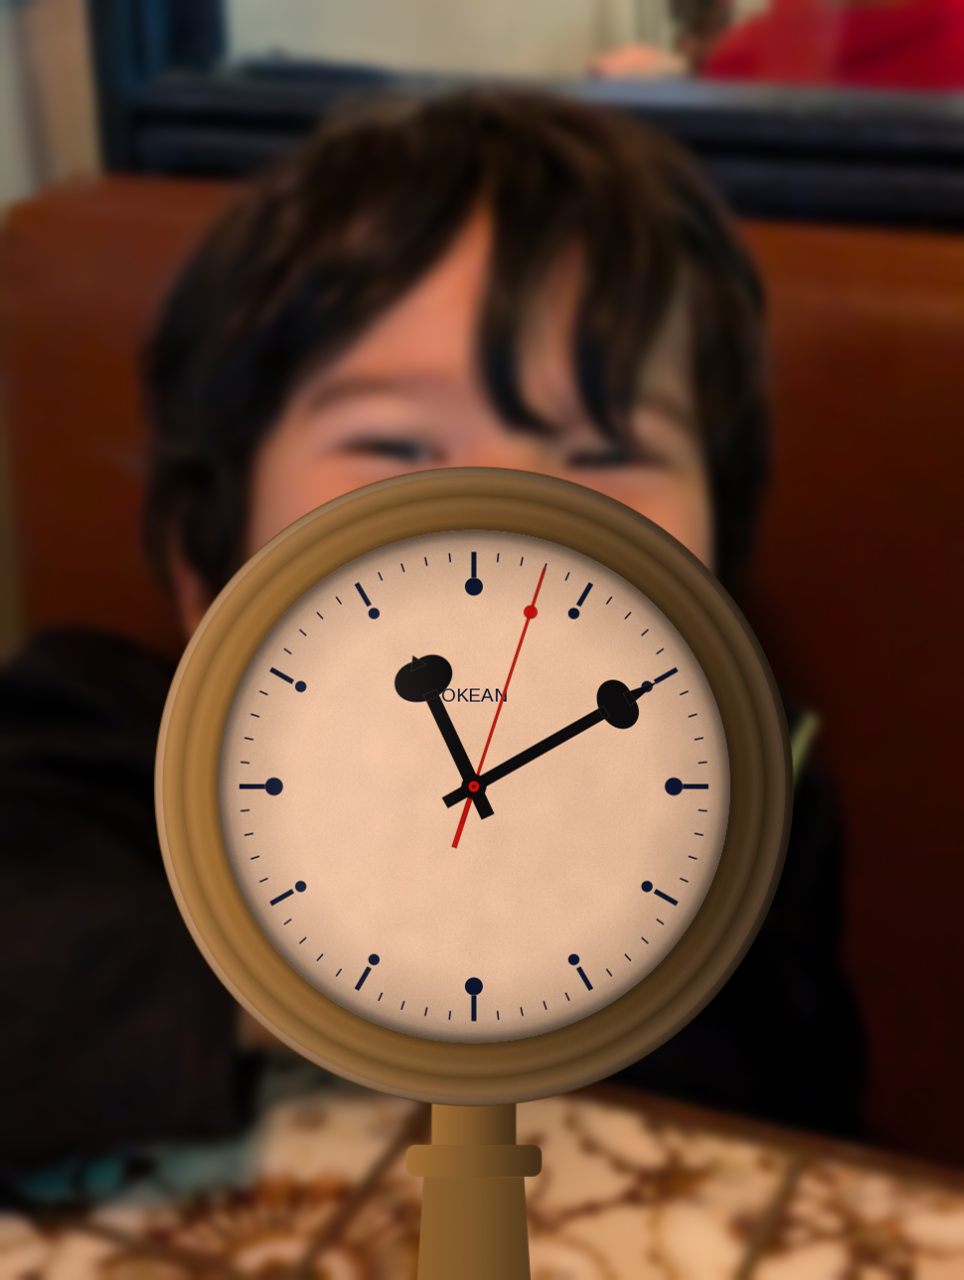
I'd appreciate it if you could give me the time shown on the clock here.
11:10:03
